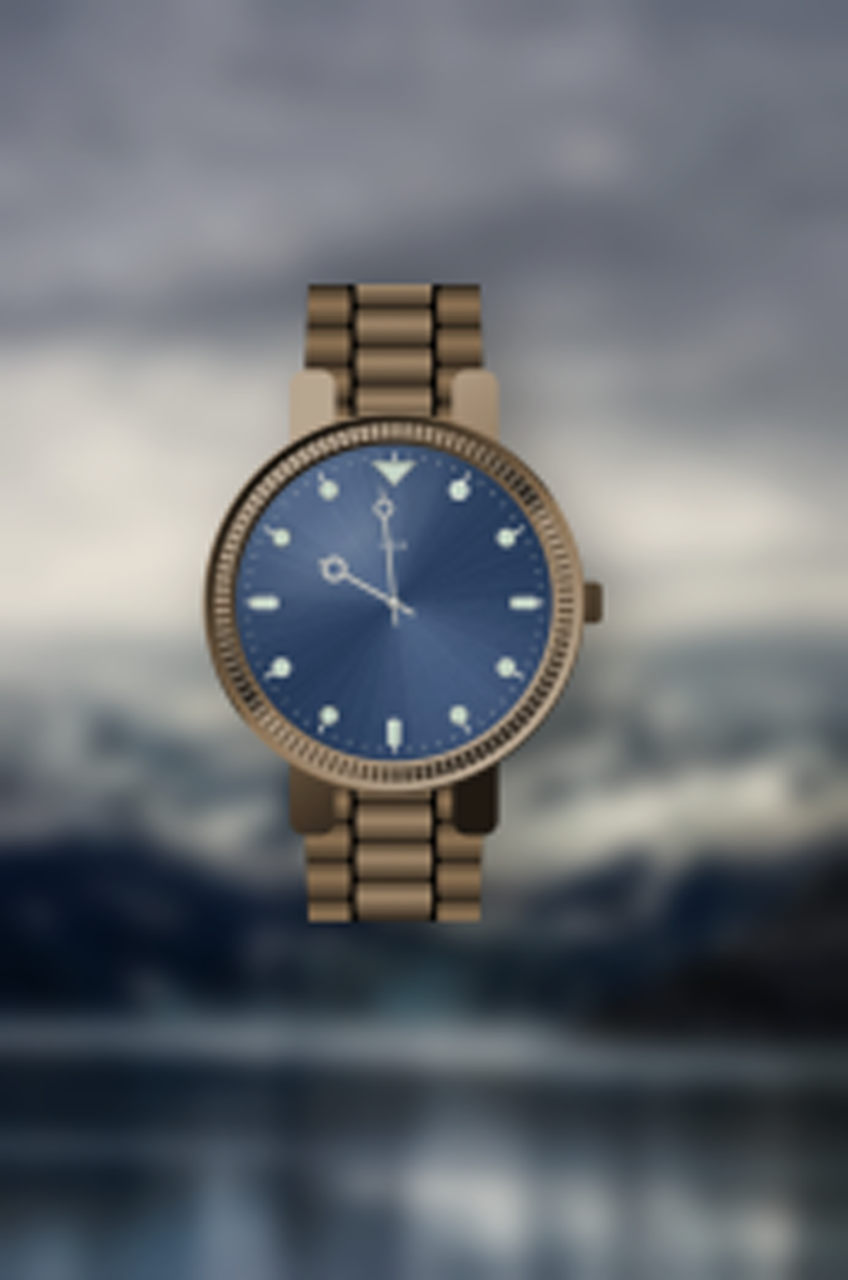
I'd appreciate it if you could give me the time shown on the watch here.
9:59
